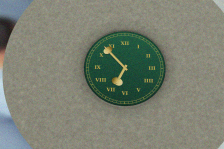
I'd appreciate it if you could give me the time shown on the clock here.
6:53
